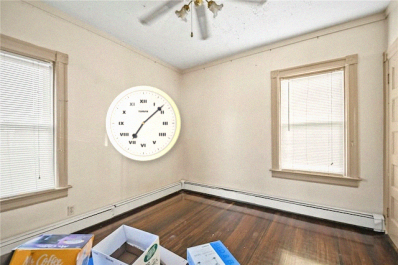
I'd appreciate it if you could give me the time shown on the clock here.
7:08
